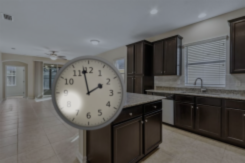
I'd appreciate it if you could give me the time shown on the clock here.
1:58
